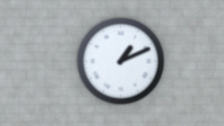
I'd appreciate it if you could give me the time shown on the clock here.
1:11
